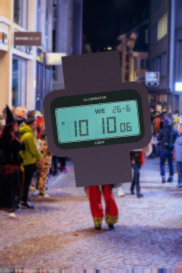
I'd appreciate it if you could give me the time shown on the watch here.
10:10:06
